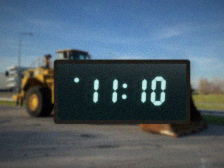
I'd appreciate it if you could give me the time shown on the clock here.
11:10
